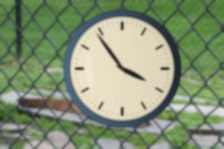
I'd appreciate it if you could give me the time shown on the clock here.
3:54
